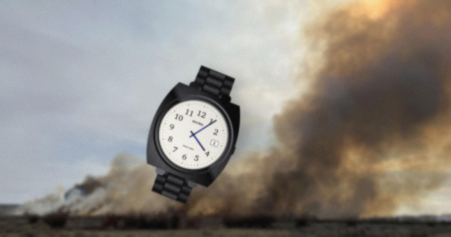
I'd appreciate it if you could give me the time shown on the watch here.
4:06
